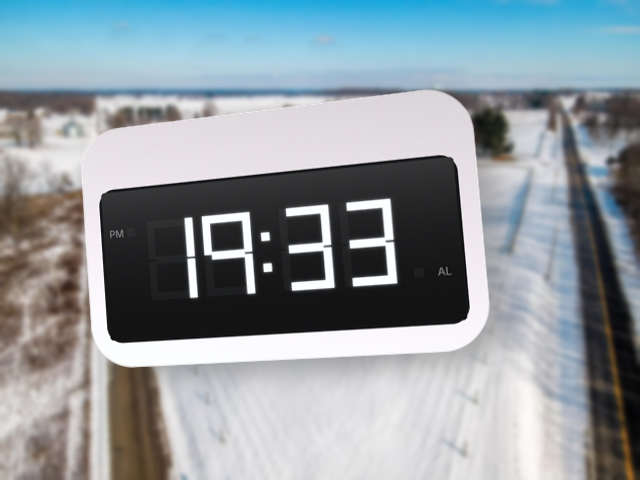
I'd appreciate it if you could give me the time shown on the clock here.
19:33
